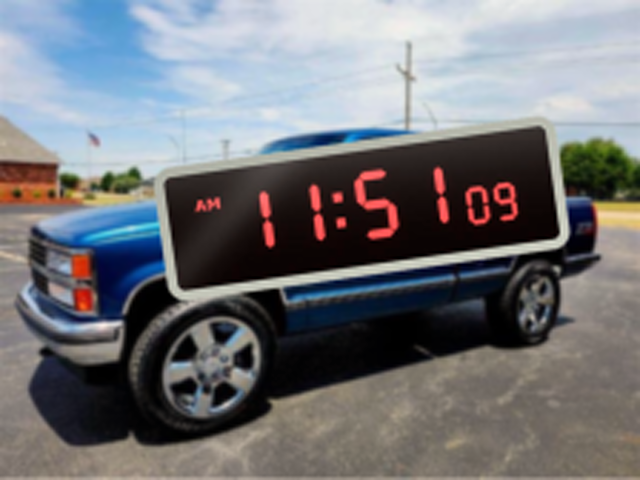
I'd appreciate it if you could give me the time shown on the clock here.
11:51:09
